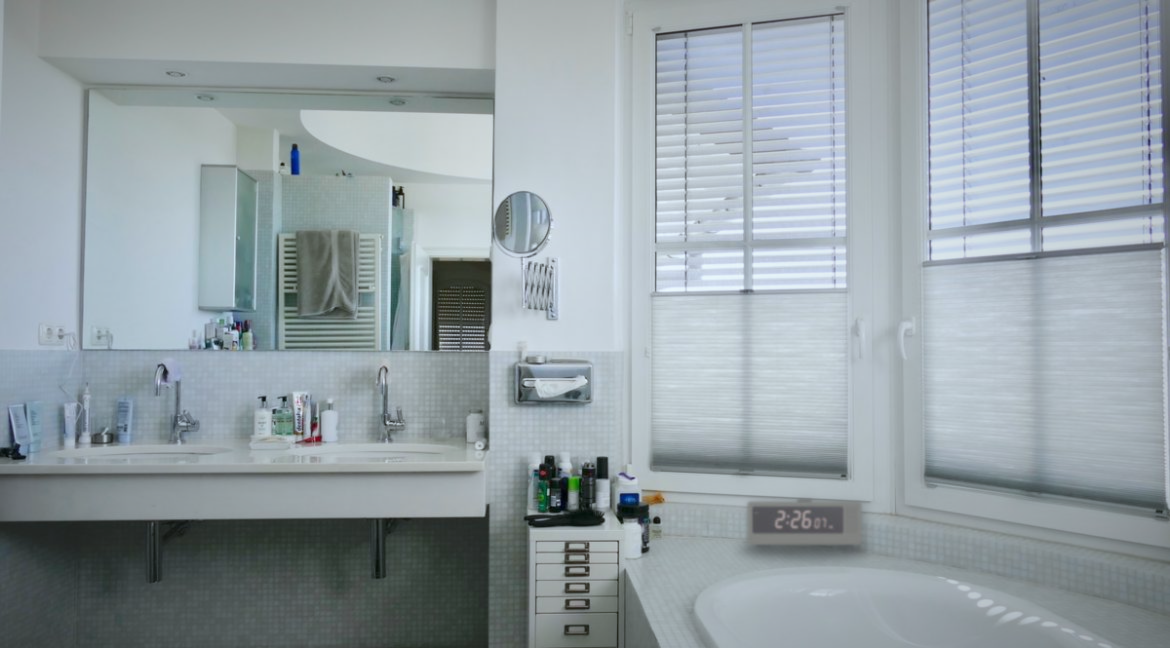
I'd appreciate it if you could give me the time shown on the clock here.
2:26
